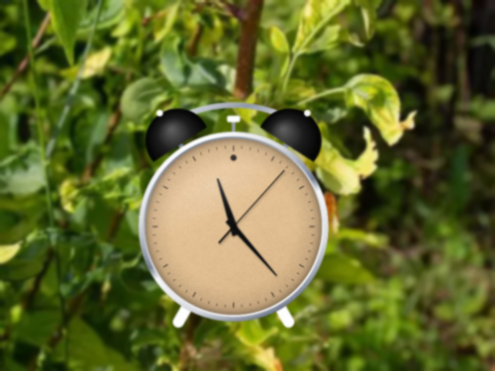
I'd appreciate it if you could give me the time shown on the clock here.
11:23:07
